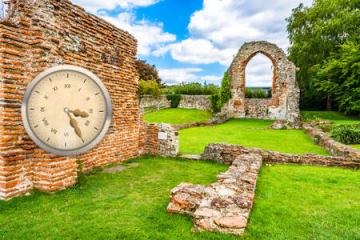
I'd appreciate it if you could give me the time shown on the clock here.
3:25
